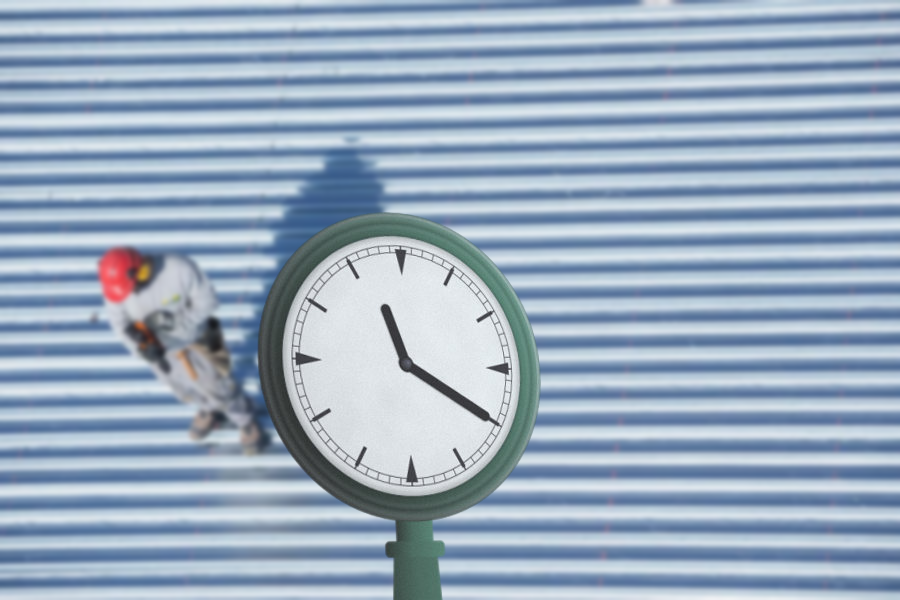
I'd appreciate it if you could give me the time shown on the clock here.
11:20
